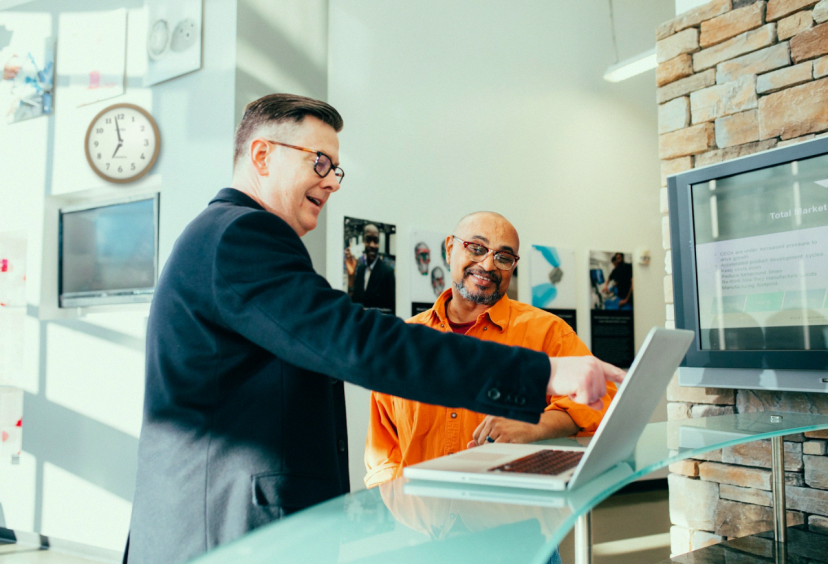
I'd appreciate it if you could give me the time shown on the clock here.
6:58
